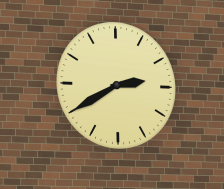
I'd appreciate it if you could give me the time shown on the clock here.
2:40
